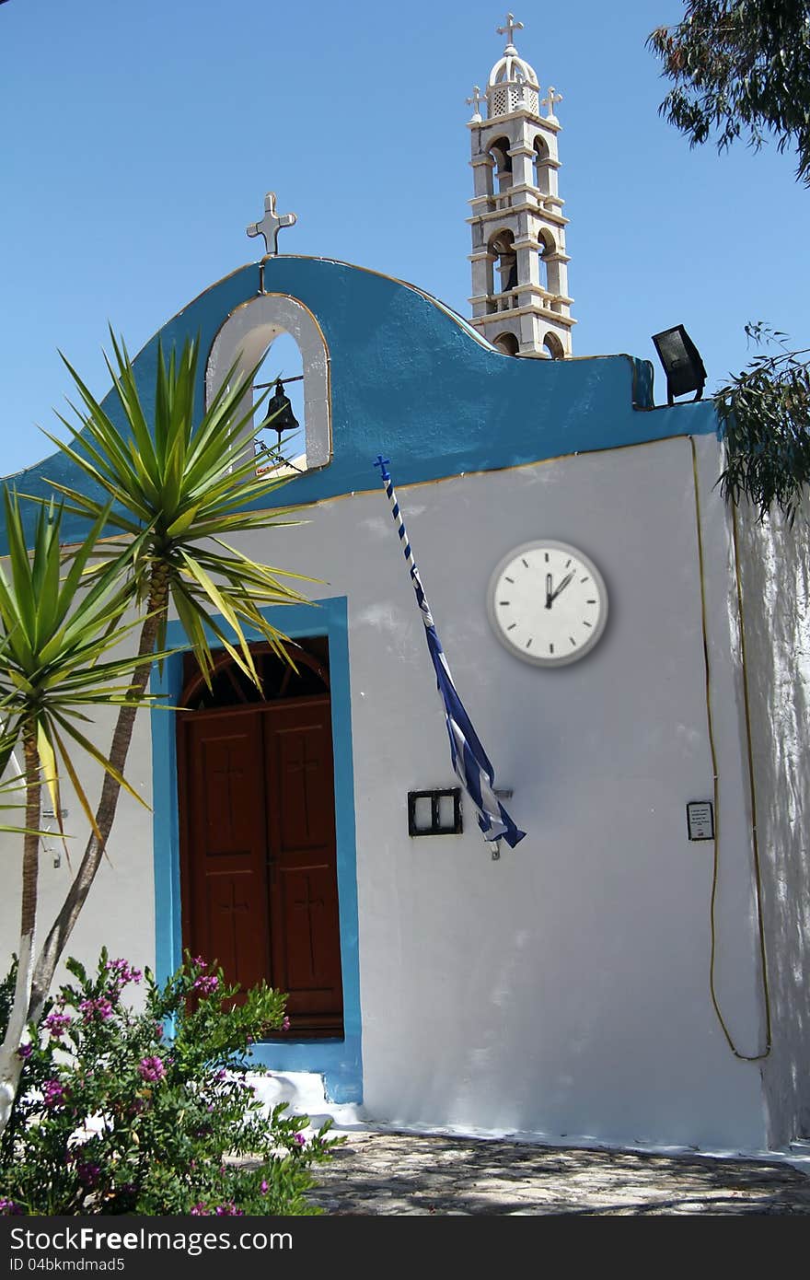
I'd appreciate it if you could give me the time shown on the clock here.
12:07
